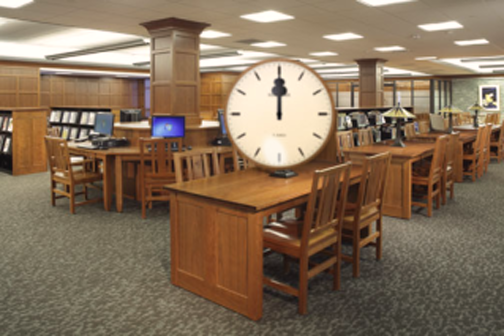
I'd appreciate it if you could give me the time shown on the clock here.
12:00
